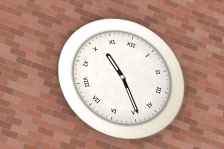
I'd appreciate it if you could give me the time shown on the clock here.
10:24
